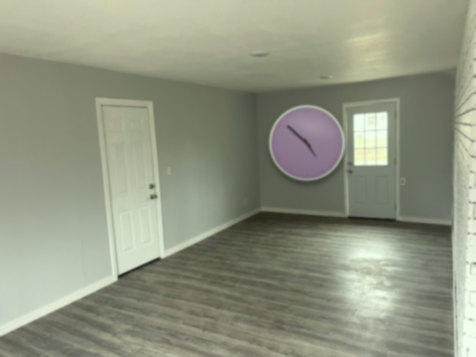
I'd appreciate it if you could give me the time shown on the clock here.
4:52
